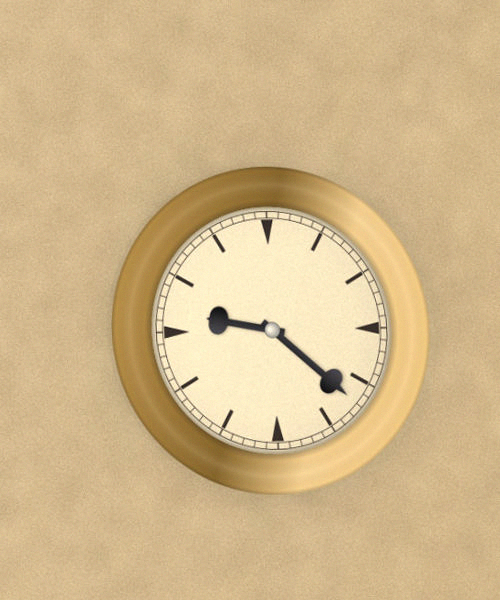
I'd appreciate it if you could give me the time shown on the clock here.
9:22
